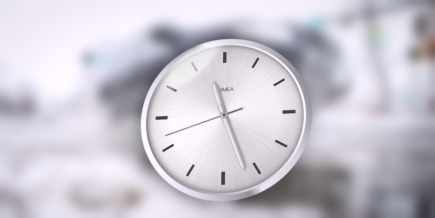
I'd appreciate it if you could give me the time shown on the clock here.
11:26:42
